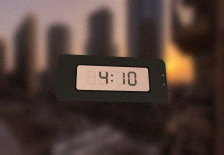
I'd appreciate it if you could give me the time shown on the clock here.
4:10
